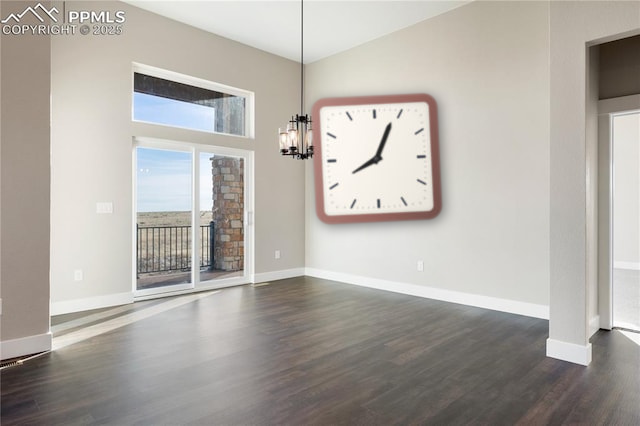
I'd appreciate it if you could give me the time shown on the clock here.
8:04
